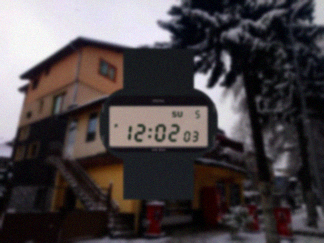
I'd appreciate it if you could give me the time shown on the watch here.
12:02:03
